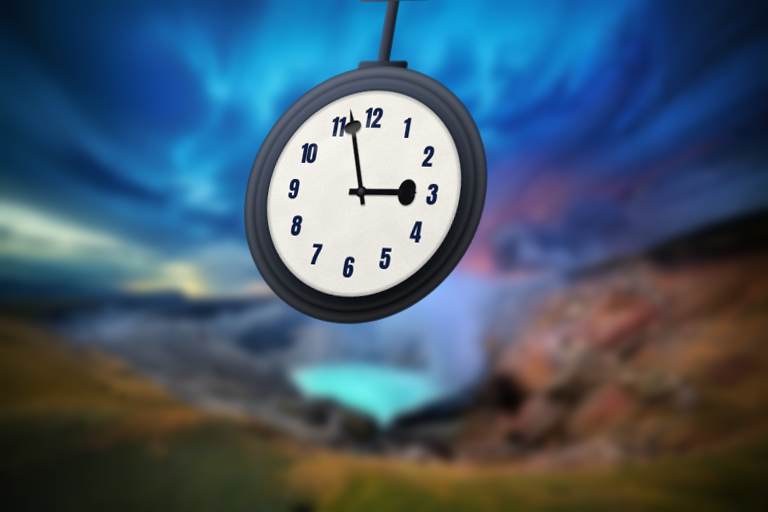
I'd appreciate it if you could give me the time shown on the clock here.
2:57
